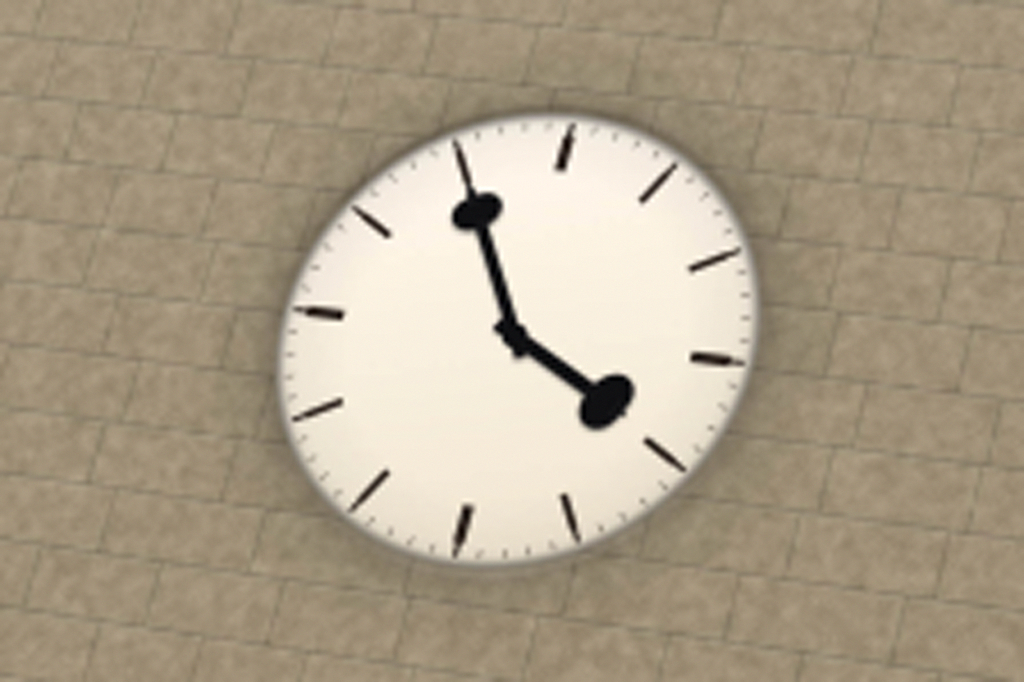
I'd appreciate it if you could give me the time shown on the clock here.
3:55
